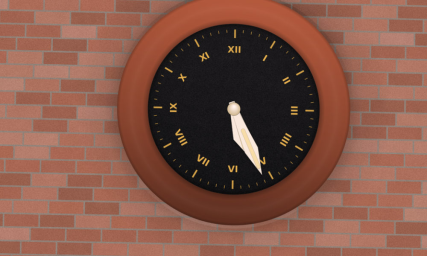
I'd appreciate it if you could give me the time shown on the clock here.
5:26
